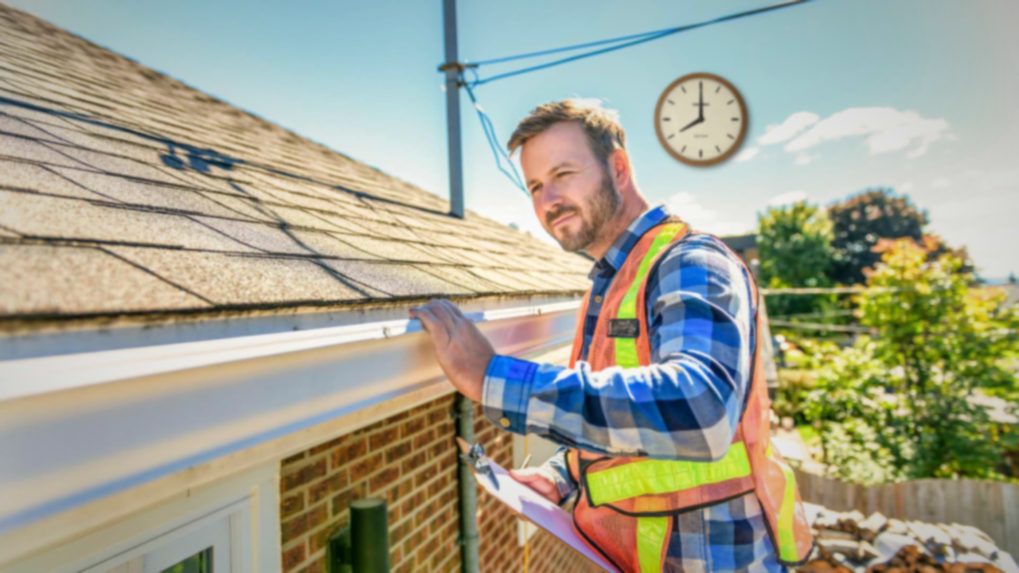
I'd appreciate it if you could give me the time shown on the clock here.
8:00
